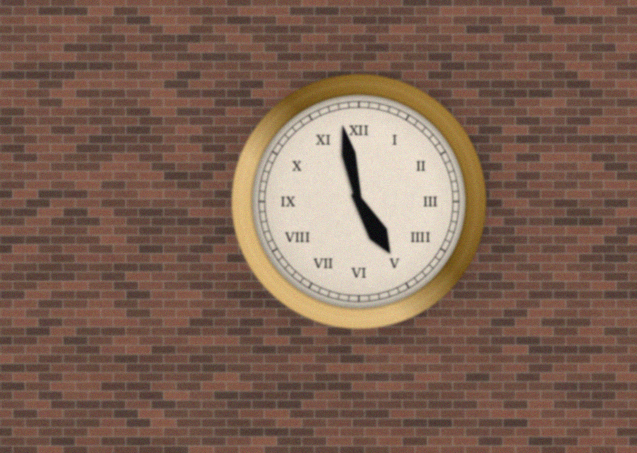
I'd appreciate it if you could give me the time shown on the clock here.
4:58
